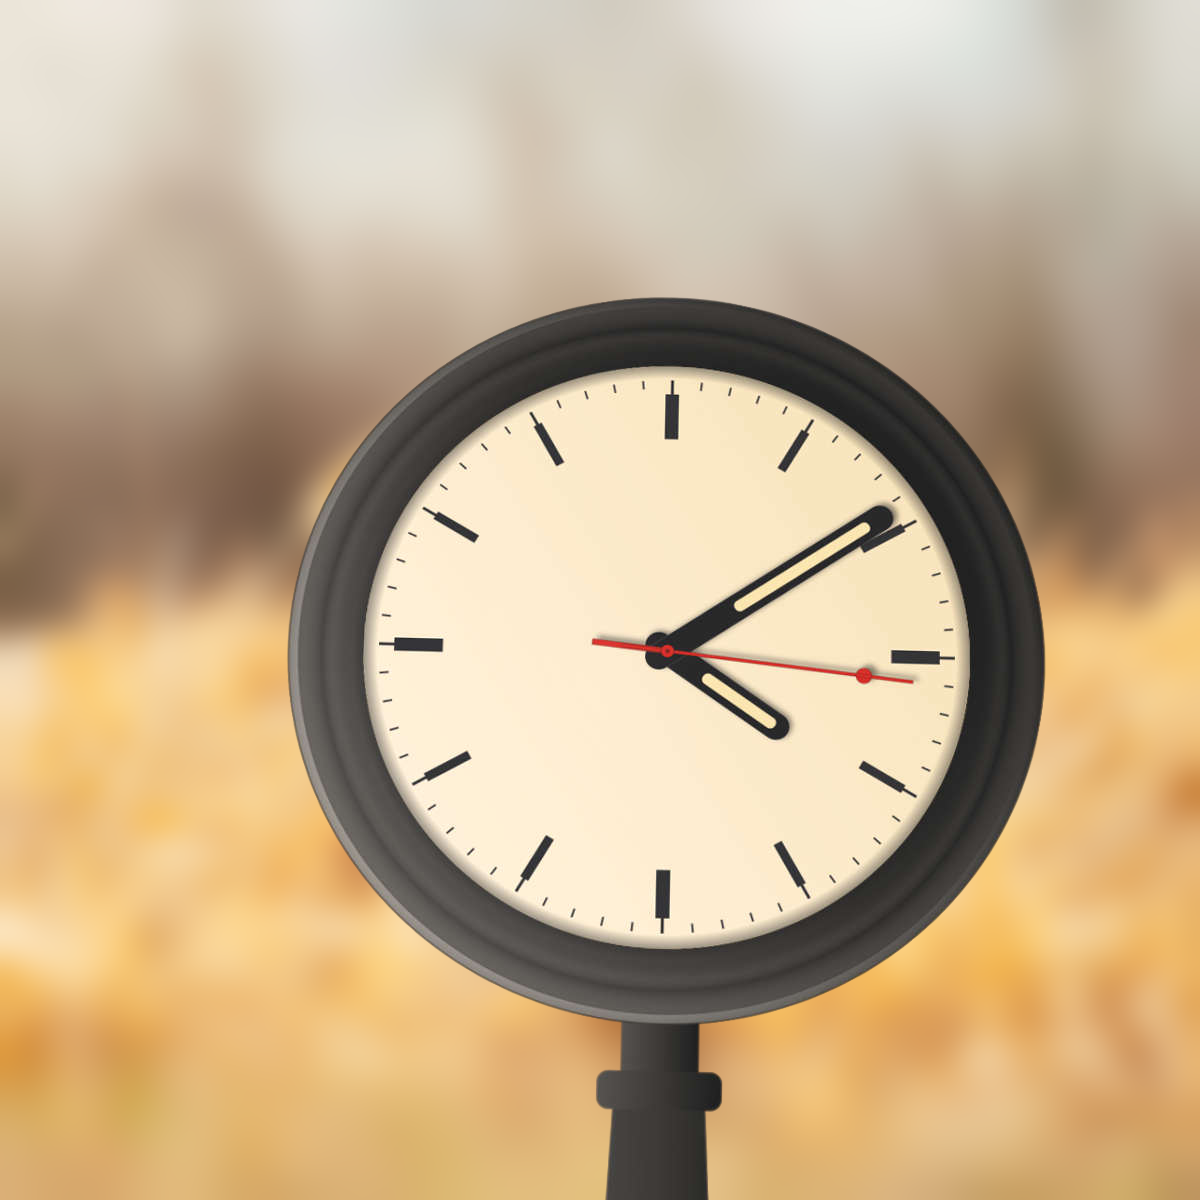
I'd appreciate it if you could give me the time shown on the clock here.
4:09:16
